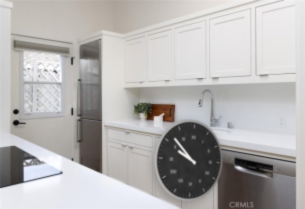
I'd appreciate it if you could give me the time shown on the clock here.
9:52
